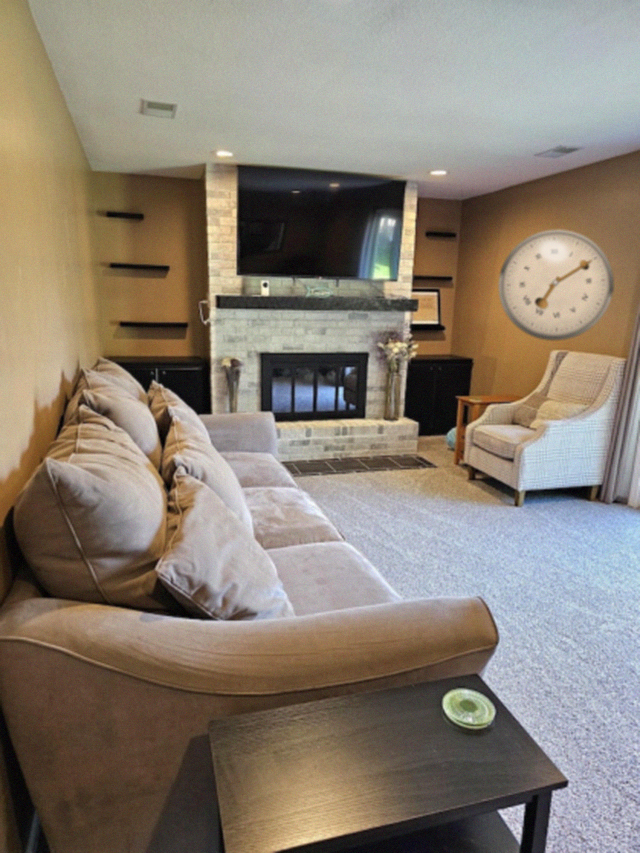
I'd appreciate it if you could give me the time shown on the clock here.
7:10
